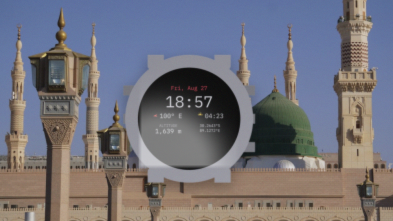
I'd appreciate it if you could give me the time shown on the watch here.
18:57
